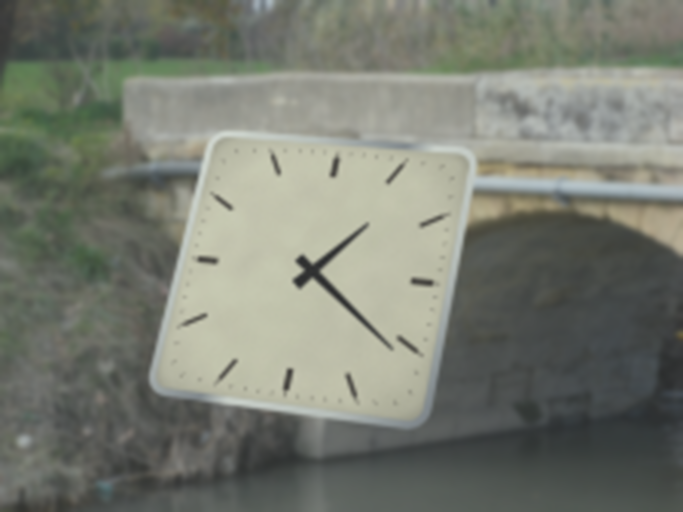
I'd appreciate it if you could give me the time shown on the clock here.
1:21
